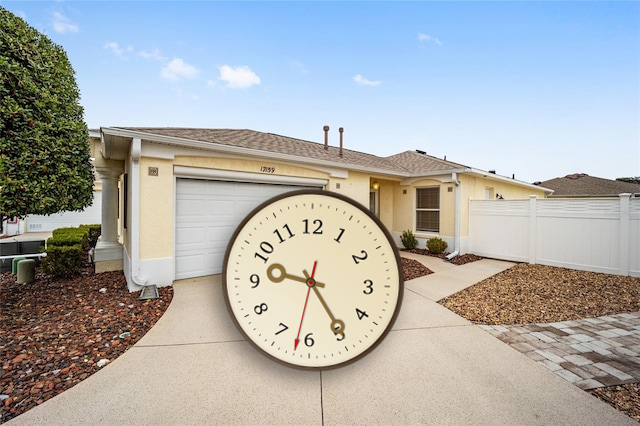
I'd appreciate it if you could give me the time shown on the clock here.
9:24:32
